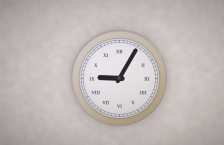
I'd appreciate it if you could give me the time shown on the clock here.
9:05
